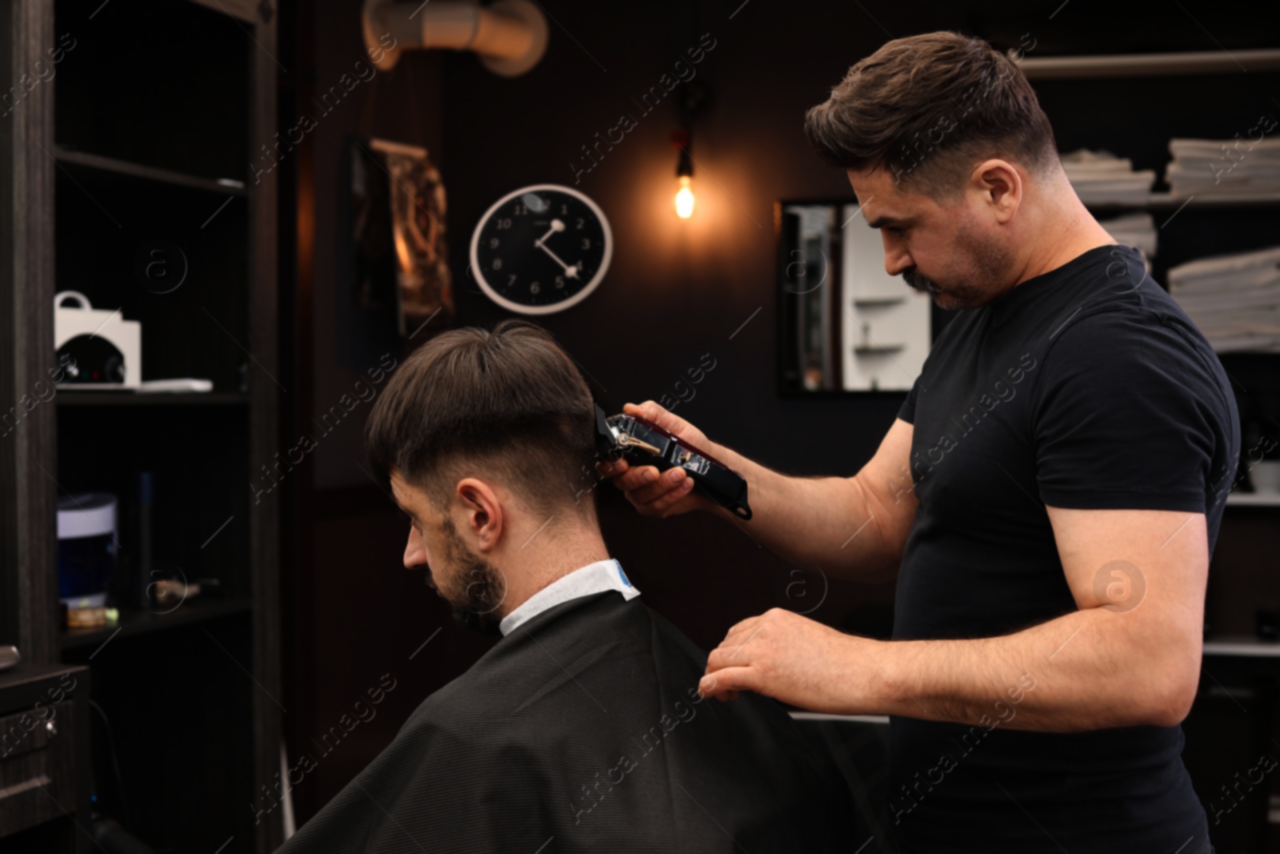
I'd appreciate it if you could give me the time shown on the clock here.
1:22
